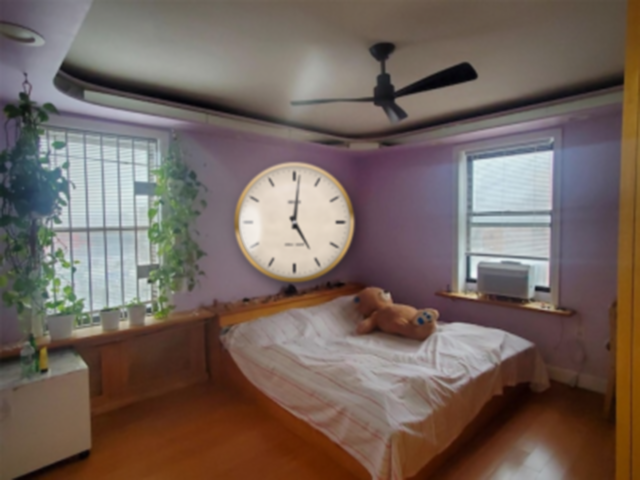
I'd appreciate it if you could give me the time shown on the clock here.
5:01
